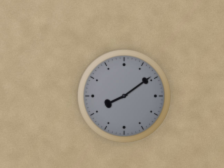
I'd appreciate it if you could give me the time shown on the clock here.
8:09
